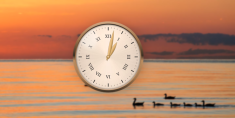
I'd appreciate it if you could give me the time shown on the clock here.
1:02
